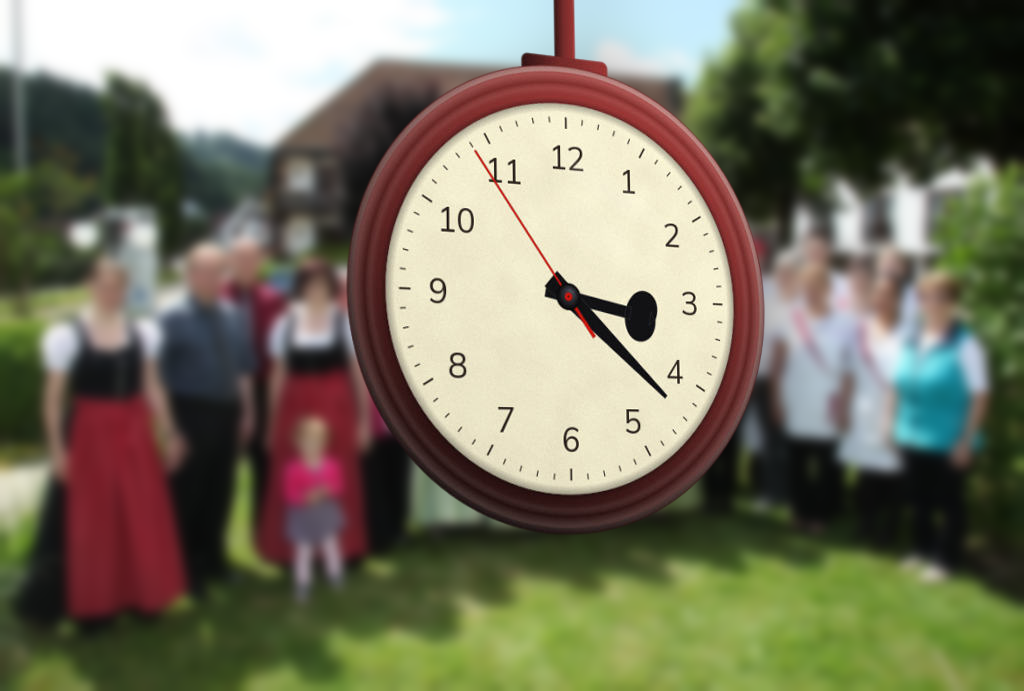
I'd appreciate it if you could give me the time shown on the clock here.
3:21:54
